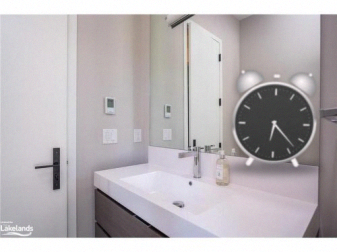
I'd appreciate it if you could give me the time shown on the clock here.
6:23
